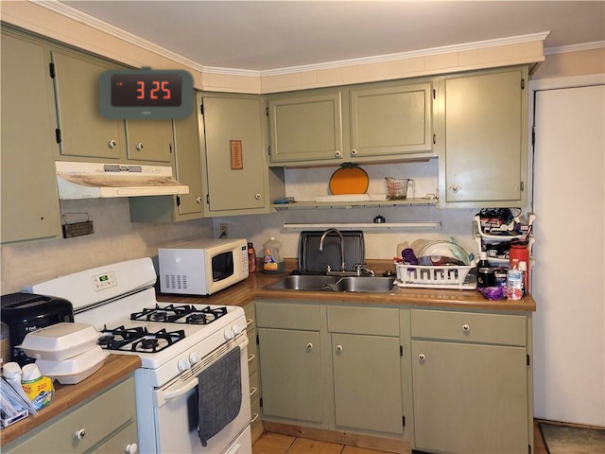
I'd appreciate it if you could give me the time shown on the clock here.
3:25
